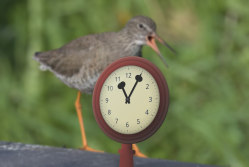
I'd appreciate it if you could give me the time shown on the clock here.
11:05
